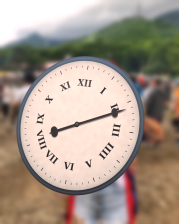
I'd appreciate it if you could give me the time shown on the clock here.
8:11
